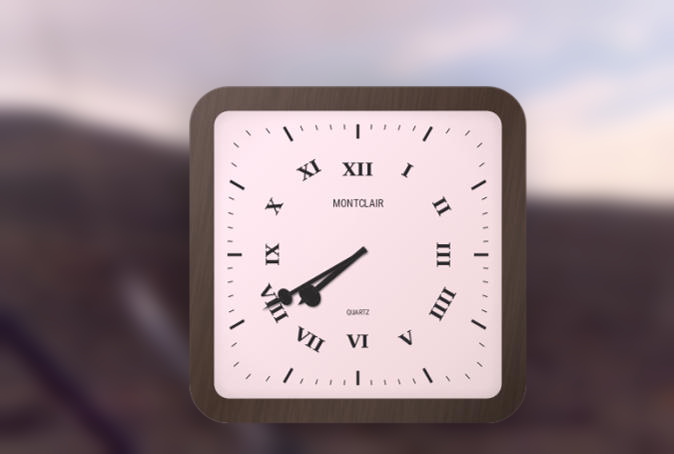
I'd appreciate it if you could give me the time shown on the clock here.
7:40
